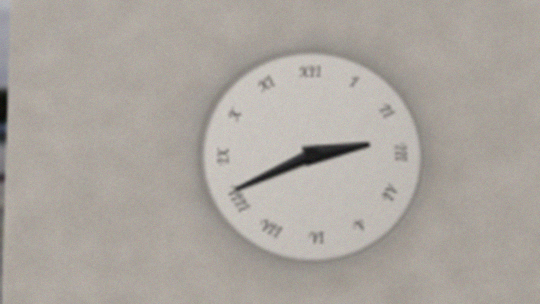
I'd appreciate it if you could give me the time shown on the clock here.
2:41
